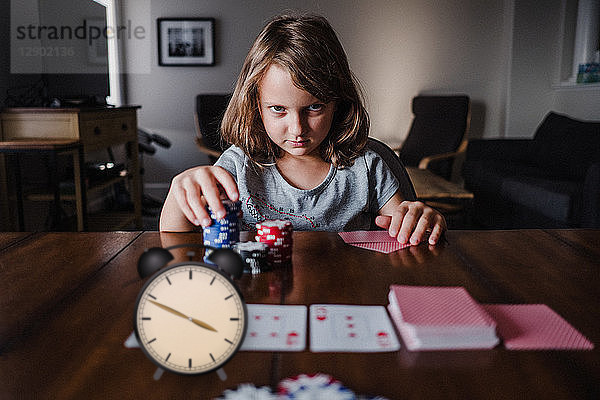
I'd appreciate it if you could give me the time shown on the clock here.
3:49
